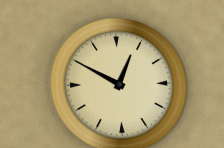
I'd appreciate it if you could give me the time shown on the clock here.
12:50
